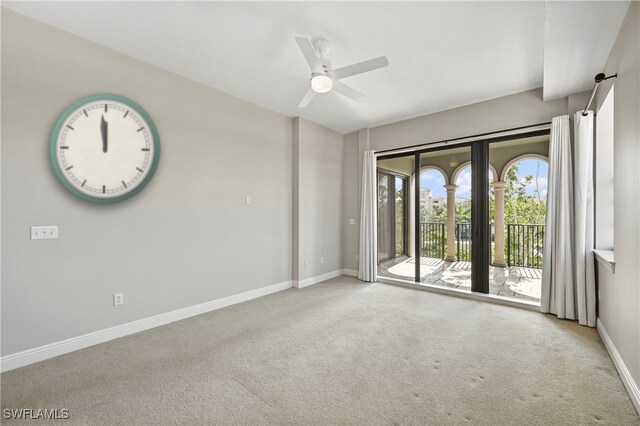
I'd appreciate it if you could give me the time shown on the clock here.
11:59
